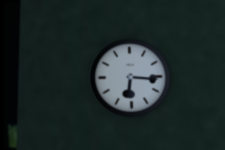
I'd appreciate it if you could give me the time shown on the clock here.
6:16
